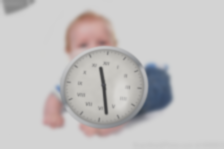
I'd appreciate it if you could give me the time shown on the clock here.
11:28
